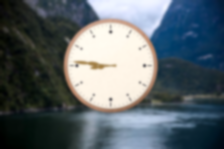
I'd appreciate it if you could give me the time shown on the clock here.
8:46
